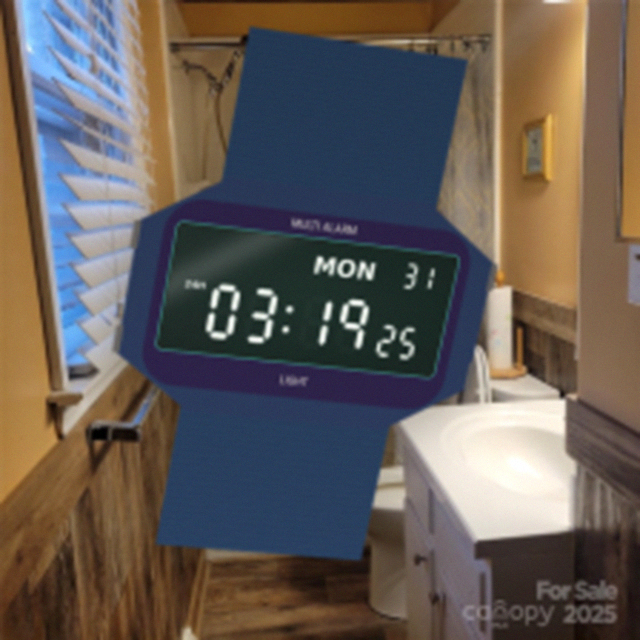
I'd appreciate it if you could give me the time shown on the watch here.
3:19:25
